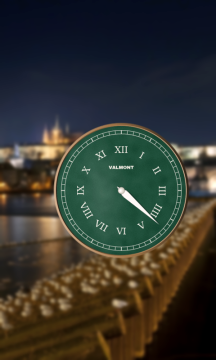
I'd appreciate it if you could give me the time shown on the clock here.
4:22
